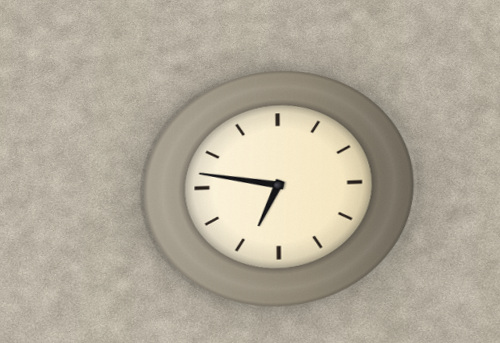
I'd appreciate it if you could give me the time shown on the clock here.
6:47
